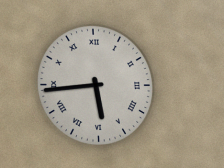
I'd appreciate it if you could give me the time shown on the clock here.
5:44
